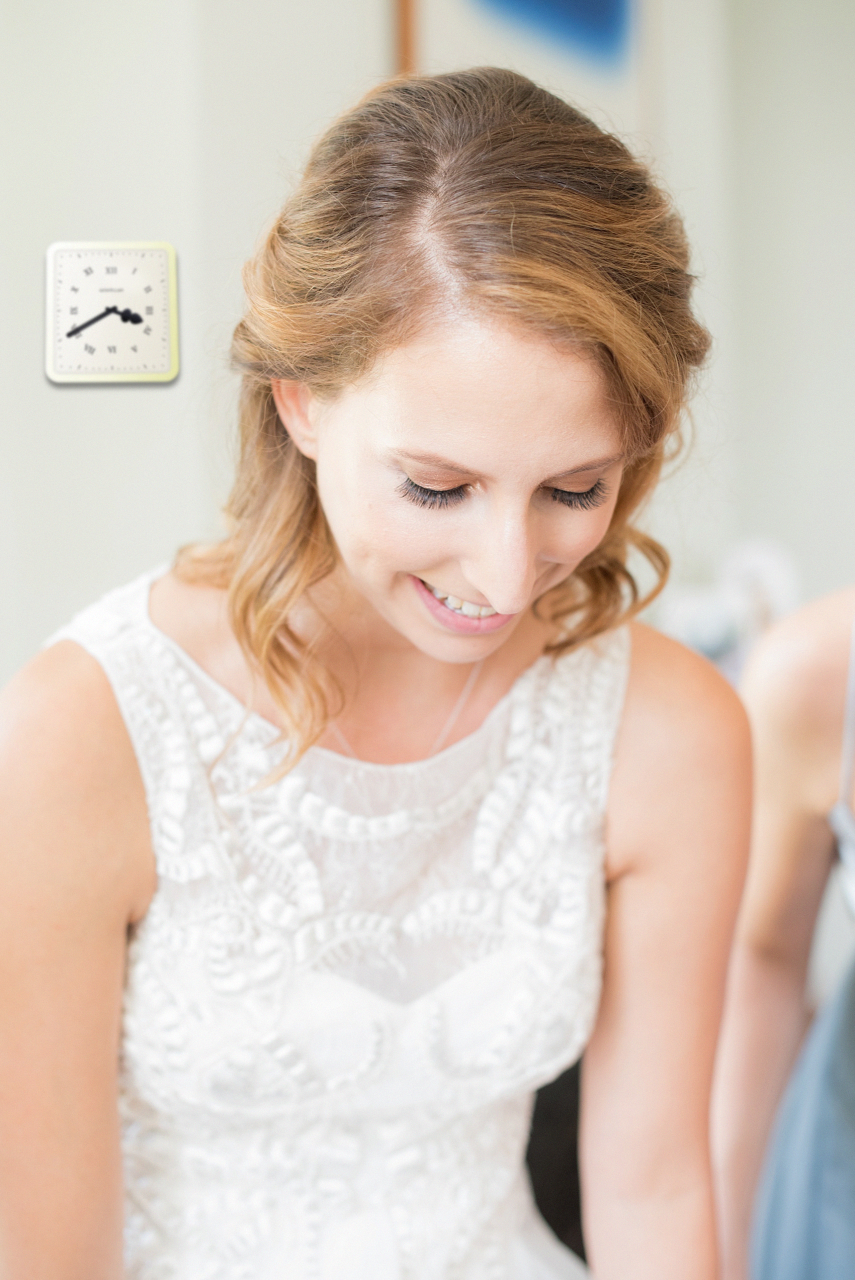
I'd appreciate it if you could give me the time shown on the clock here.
3:40
